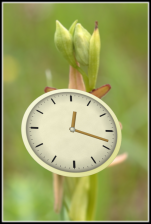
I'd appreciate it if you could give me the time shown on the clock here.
12:18
